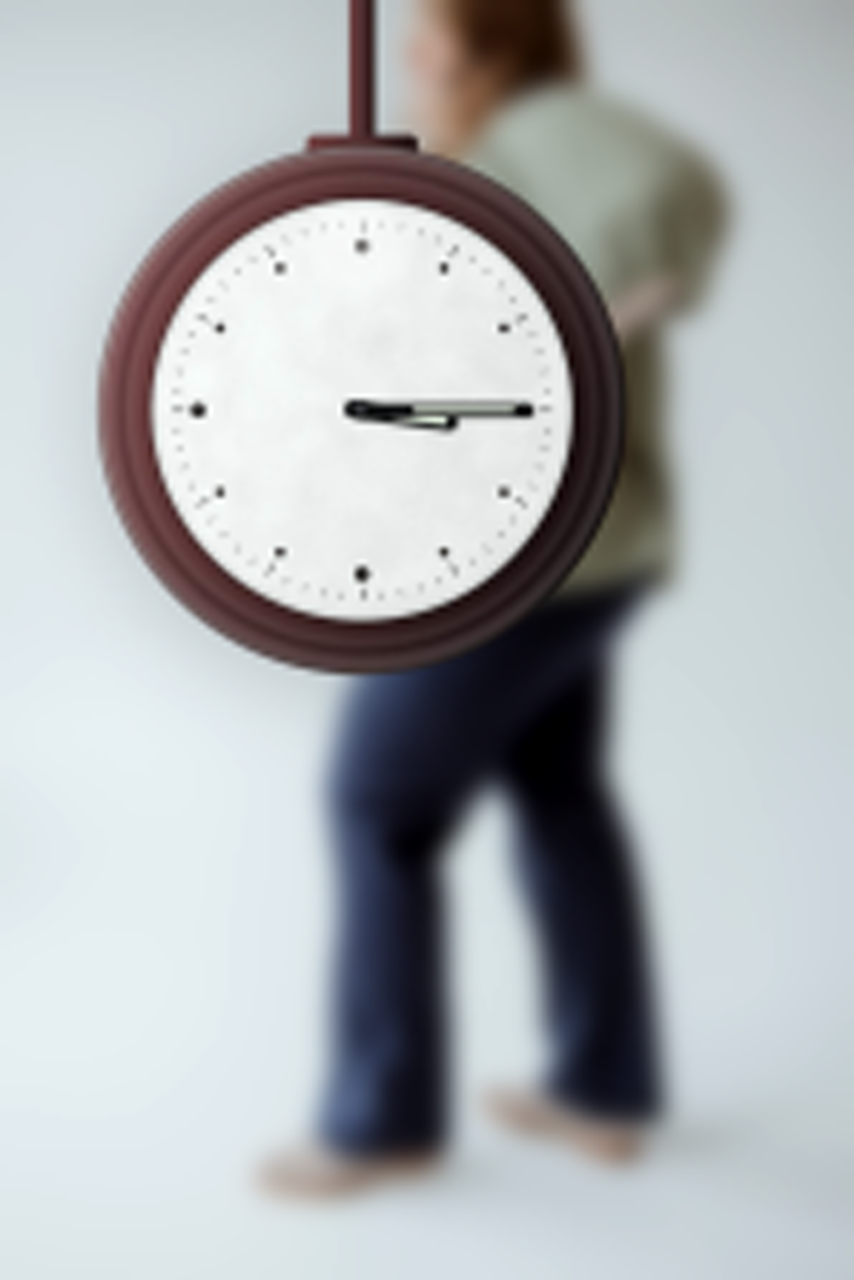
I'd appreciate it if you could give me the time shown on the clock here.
3:15
